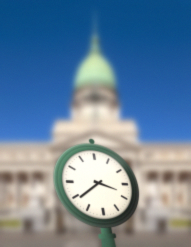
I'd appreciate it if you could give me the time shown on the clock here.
3:39
